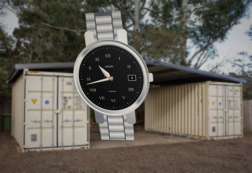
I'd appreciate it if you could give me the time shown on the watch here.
10:43
